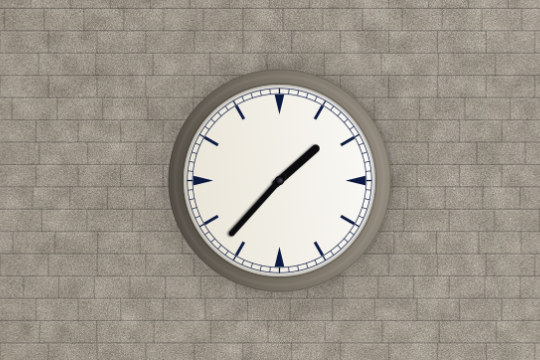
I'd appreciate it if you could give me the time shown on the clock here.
1:37
